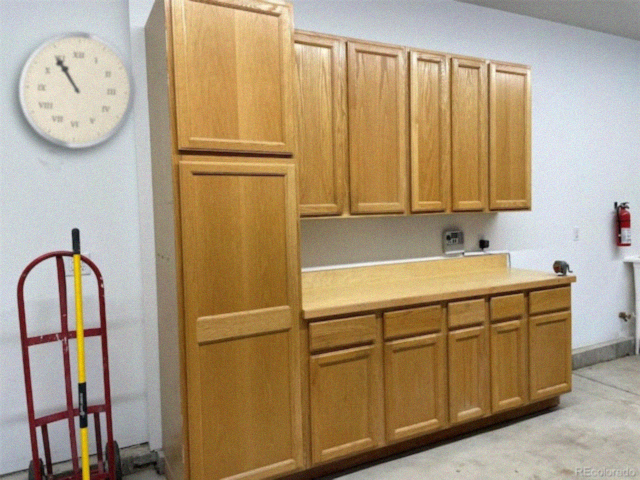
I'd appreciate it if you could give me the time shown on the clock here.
10:54
